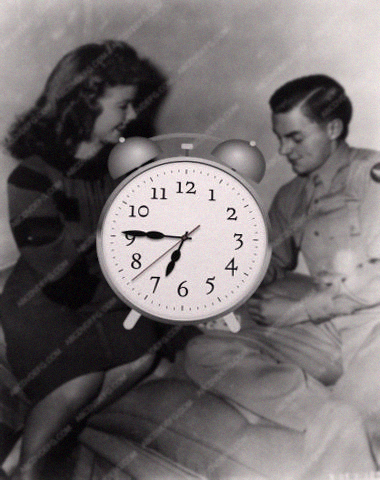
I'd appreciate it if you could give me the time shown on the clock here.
6:45:38
